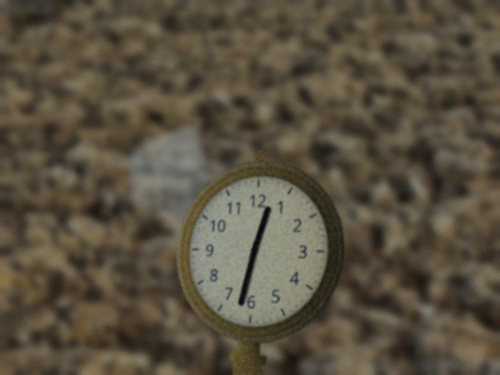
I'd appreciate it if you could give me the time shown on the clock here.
12:32
